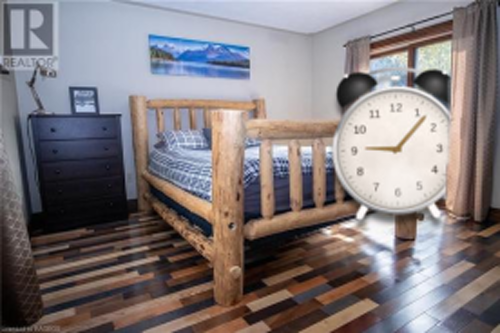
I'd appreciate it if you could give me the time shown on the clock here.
9:07
